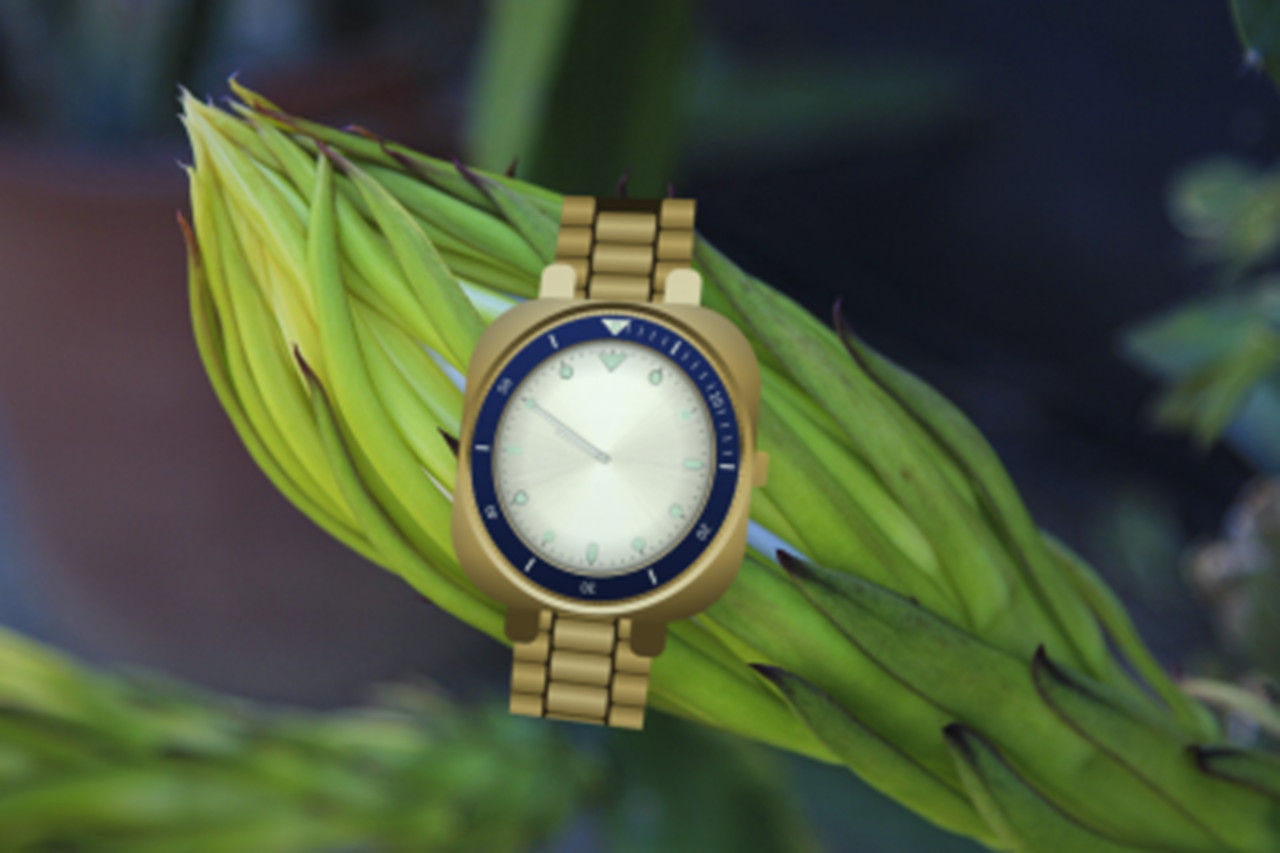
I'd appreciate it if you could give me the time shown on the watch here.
9:50
